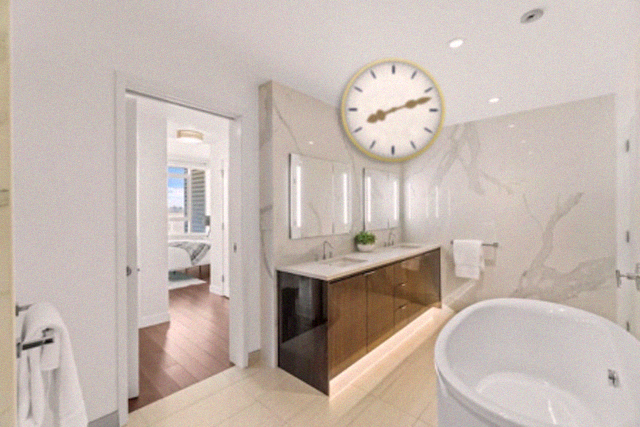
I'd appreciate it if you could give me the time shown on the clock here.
8:12
